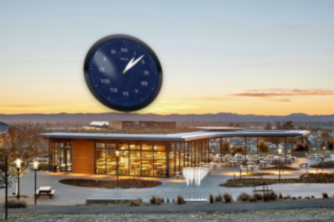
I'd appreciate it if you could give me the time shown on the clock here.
1:08
